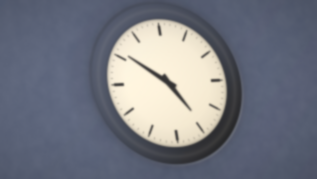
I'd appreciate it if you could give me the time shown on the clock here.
4:51
